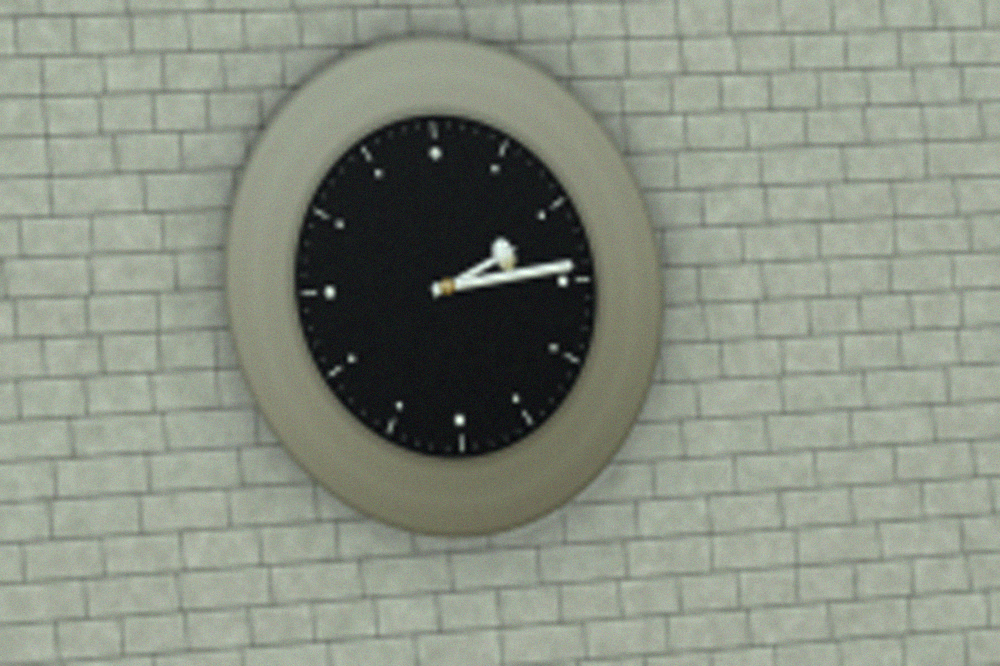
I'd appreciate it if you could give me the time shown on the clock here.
2:14
